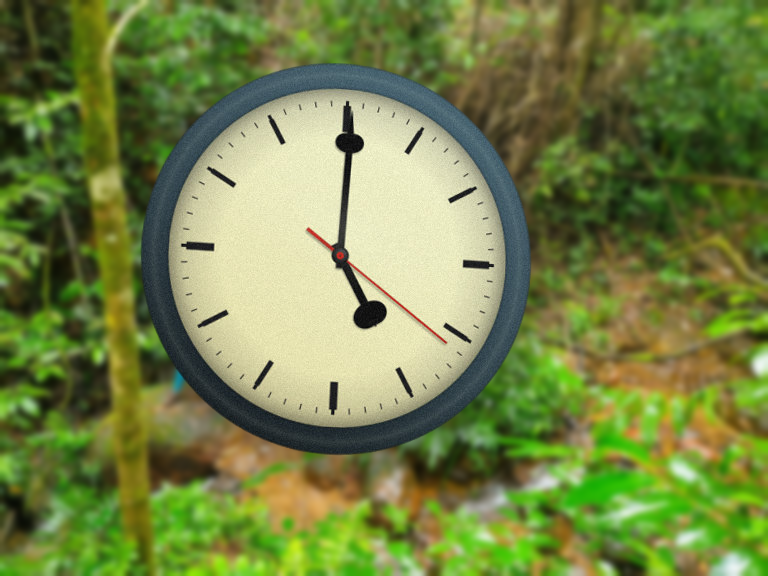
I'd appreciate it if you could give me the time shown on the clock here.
5:00:21
